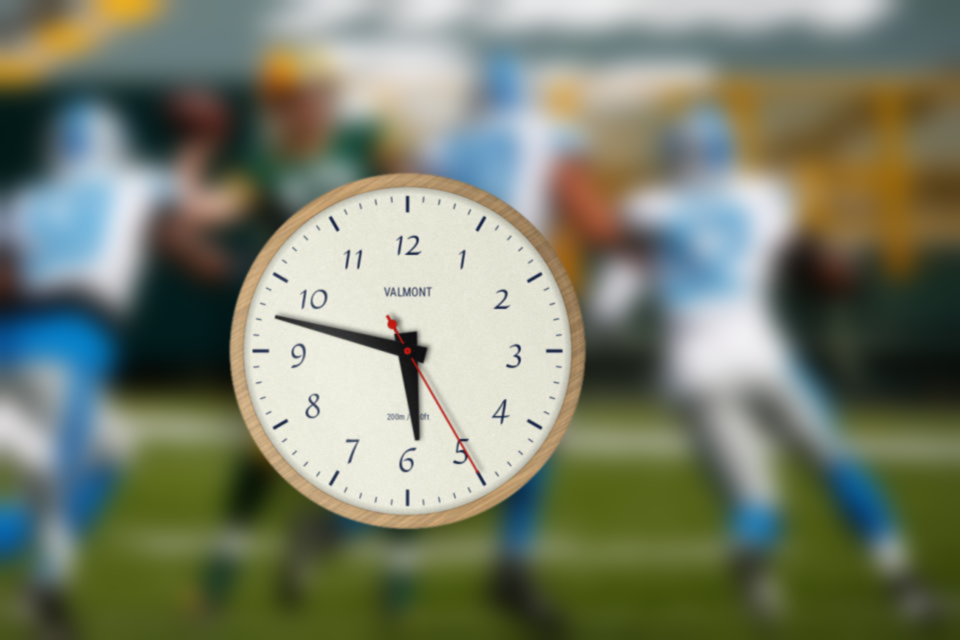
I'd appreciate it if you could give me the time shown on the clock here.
5:47:25
